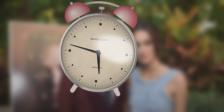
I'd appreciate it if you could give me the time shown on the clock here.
5:47
